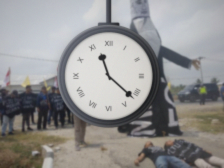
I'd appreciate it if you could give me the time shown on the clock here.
11:22
